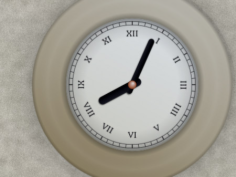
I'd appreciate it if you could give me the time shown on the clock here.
8:04
